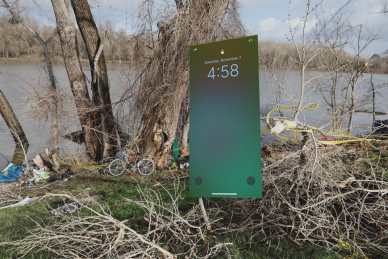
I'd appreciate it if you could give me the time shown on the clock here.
4:58
